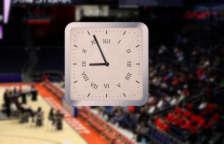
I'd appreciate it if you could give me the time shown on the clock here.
8:56
